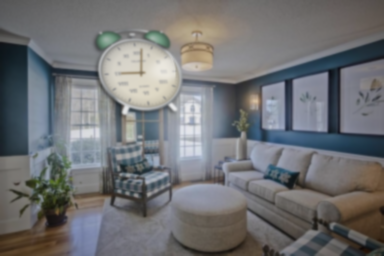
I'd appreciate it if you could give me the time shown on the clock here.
9:02
